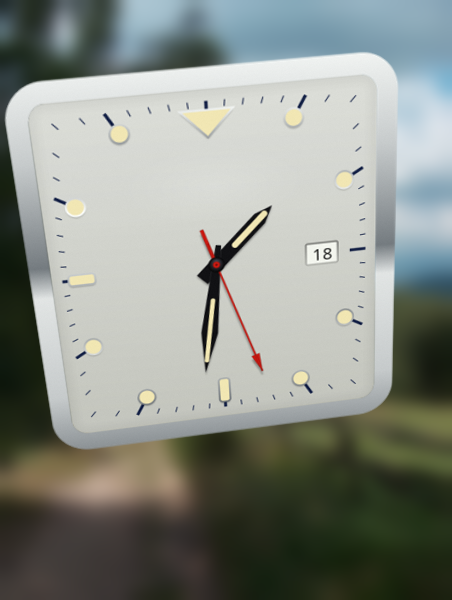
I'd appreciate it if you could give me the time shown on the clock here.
1:31:27
